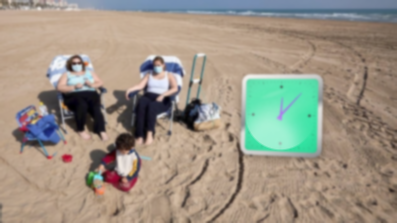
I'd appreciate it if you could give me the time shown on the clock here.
12:07
